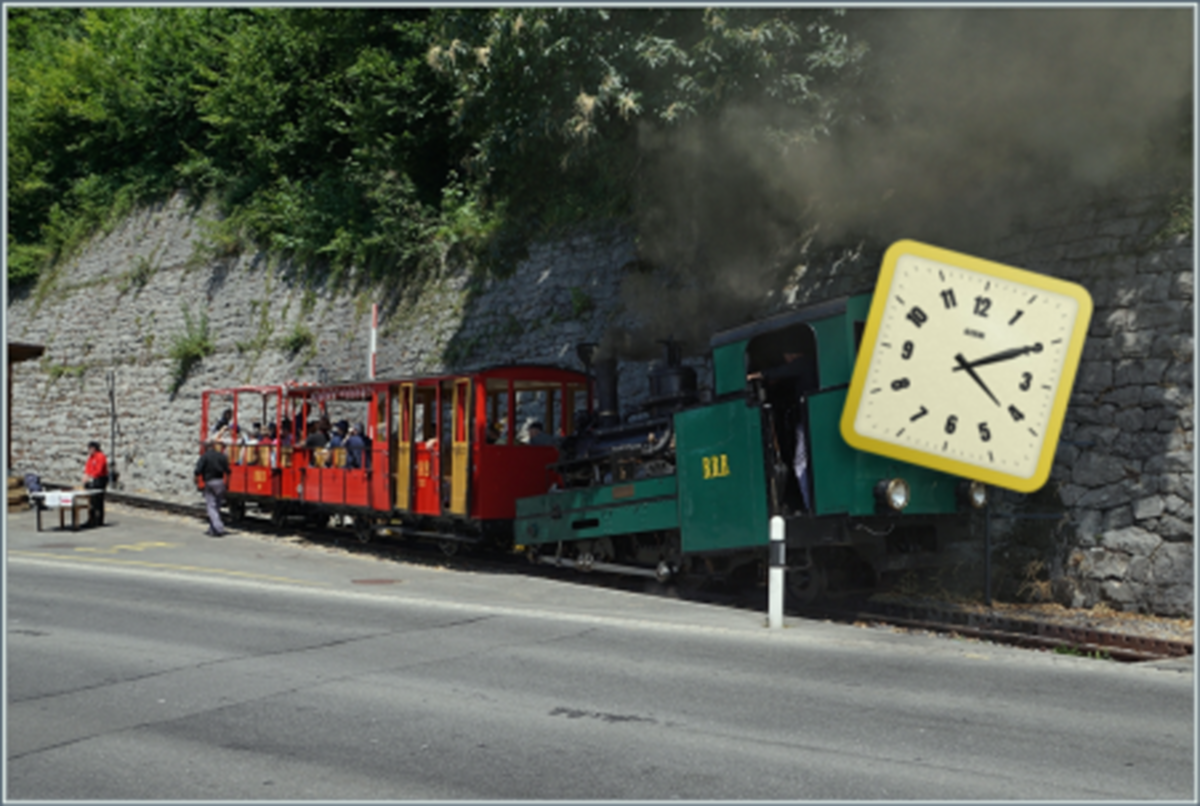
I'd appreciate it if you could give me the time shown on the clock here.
4:10
